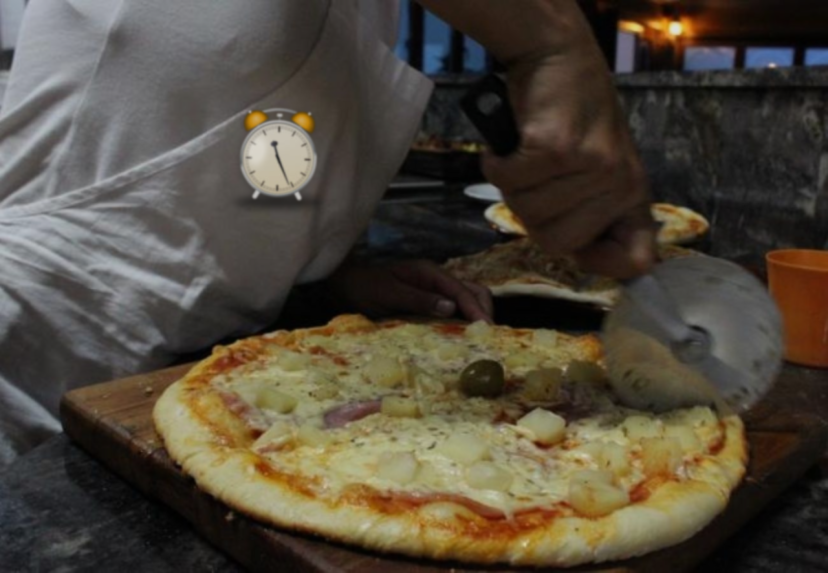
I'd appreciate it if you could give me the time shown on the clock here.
11:26
